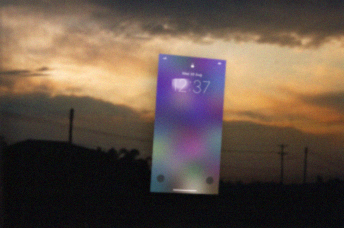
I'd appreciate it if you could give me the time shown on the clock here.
12:37
